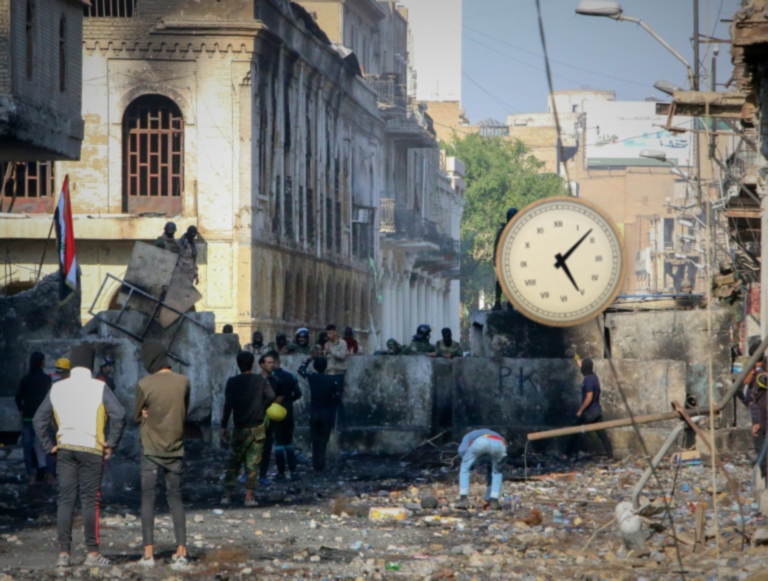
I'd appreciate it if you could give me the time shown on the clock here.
5:08
